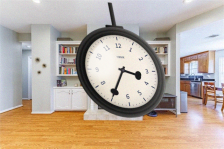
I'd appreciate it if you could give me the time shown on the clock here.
3:35
